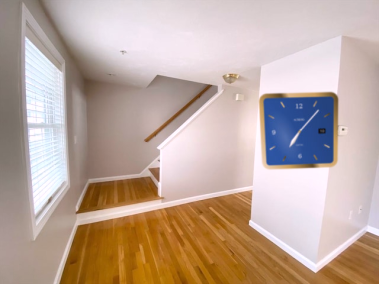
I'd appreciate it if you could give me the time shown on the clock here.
7:07
